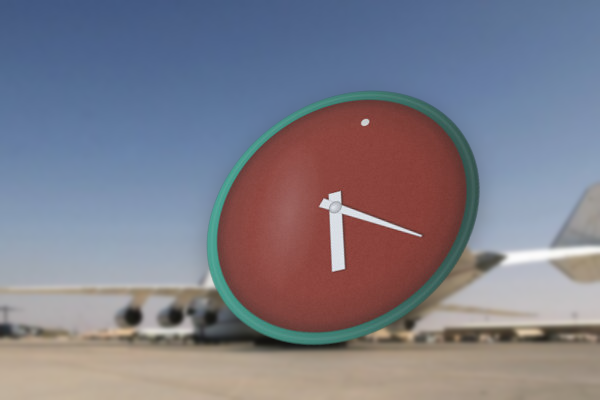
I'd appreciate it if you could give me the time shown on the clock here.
5:17
